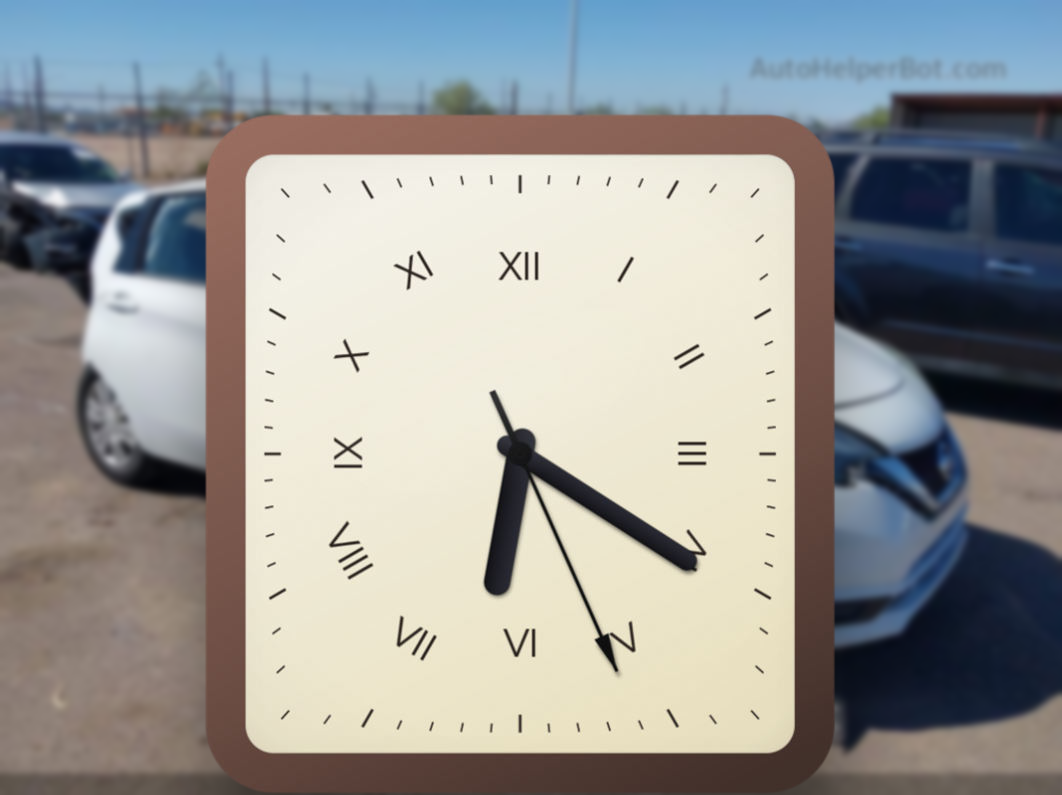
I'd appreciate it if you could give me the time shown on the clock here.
6:20:26
